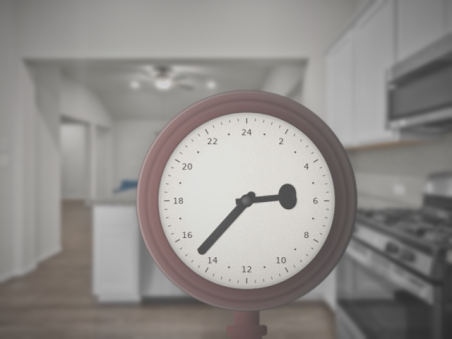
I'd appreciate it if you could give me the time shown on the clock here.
5:37
